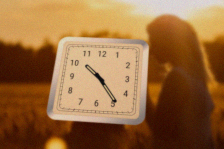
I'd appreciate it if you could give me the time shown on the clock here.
10:24
